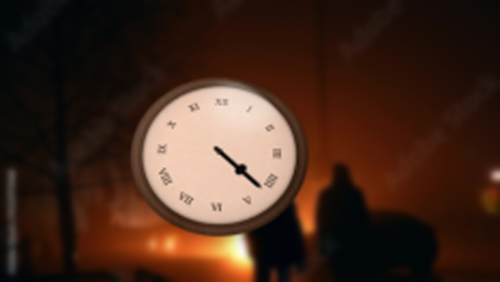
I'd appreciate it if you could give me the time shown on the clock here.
4:22
